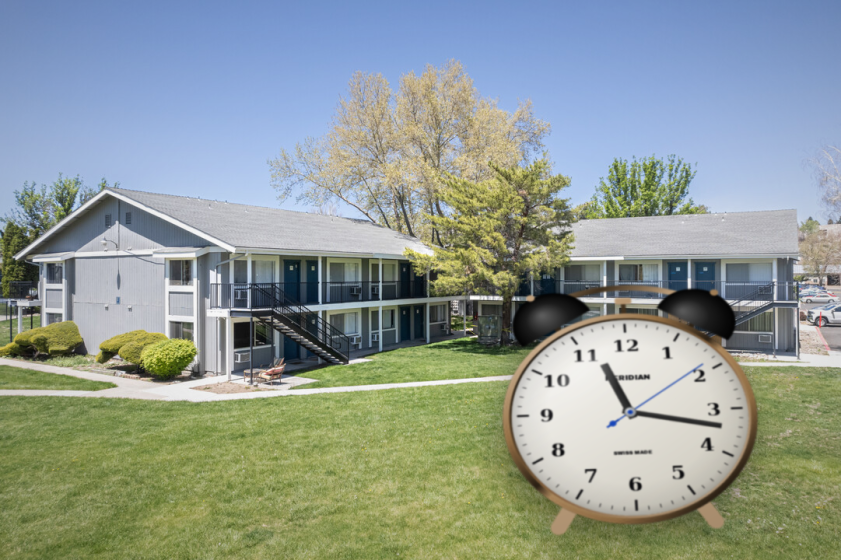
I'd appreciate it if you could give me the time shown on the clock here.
11:17:09
